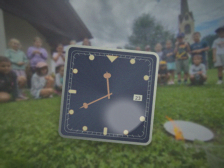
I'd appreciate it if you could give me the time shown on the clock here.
11:40
